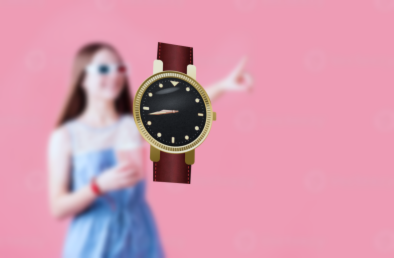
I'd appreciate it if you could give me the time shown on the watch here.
8:43
